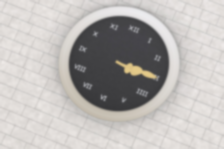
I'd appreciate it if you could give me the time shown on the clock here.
3:15
